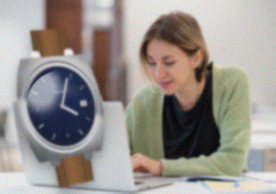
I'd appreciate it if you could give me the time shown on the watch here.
4:04
